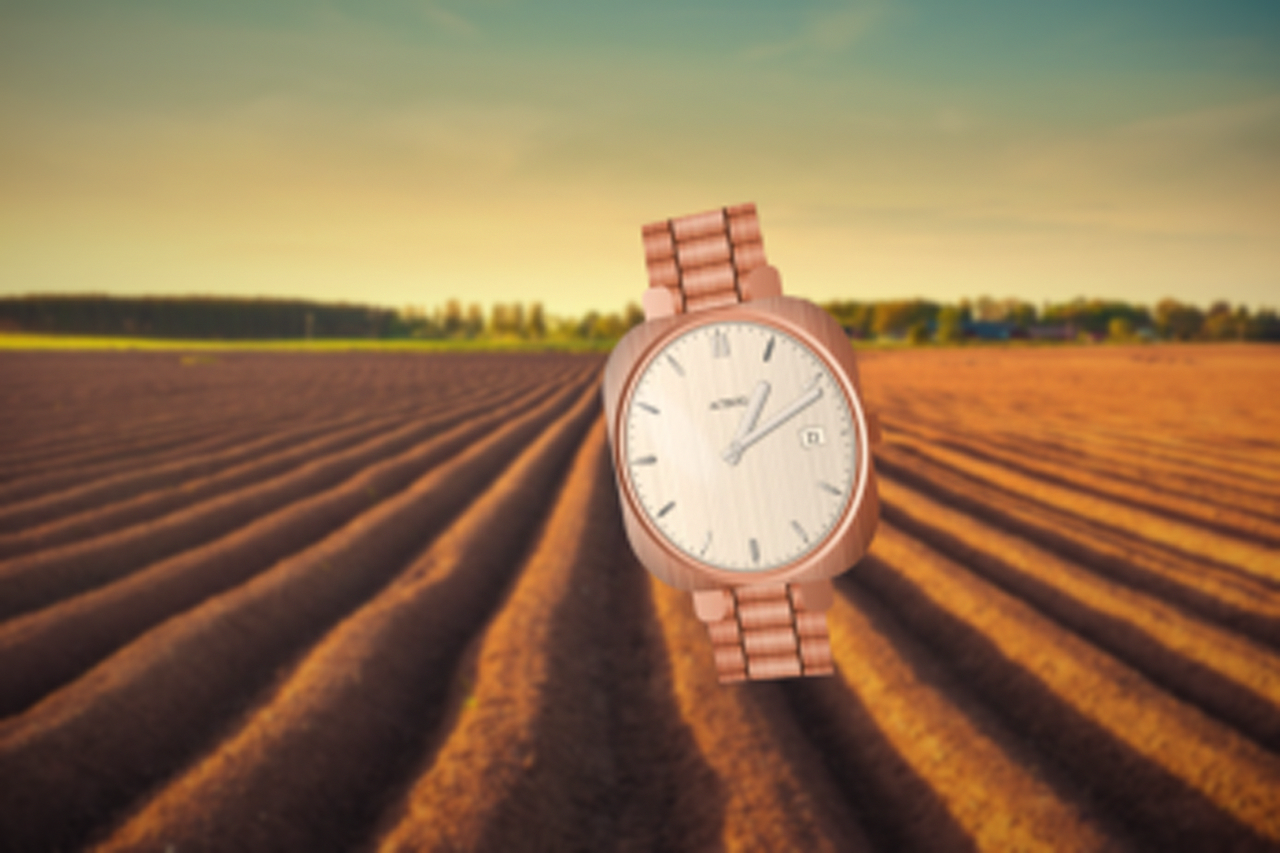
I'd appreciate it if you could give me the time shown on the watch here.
1:11
